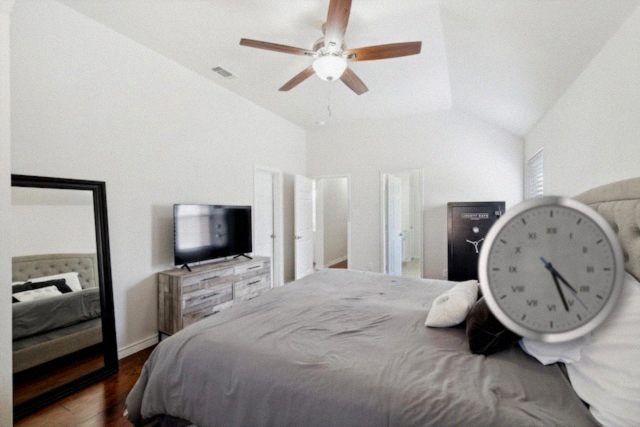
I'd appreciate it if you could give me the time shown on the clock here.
4:26:23
